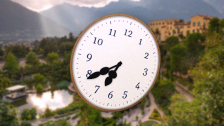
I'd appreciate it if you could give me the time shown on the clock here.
6:39
